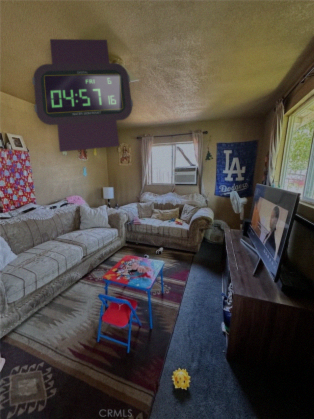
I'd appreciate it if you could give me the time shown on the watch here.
4:57:16
